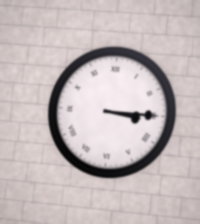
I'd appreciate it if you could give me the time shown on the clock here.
3:15
